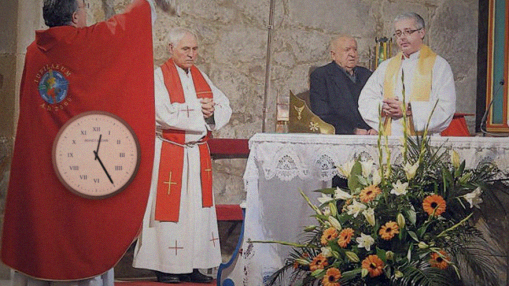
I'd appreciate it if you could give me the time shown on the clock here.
12:25
